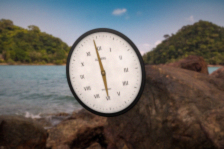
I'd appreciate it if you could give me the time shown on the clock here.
5:59
